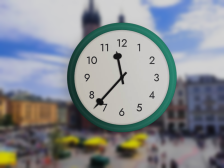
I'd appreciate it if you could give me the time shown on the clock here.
11:37
